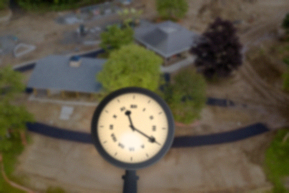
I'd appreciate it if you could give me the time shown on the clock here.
11:20
